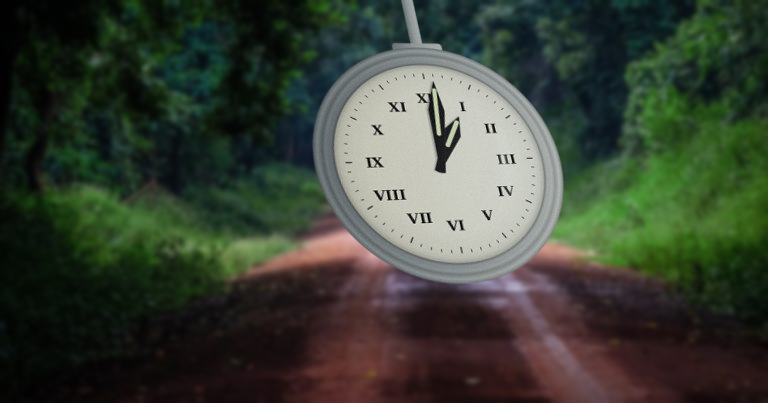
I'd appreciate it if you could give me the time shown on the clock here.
1:01
